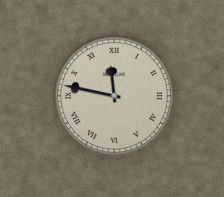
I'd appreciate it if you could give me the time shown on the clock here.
11:47
